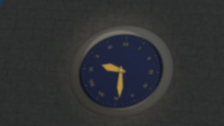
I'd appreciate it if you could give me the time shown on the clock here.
9:29
